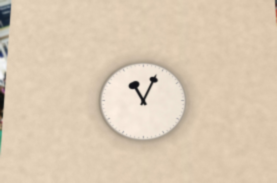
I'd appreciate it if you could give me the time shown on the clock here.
11:04
